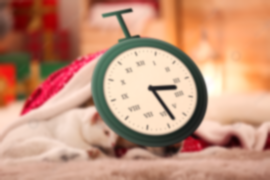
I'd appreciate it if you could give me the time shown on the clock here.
3:28
